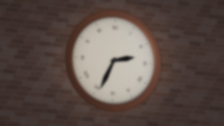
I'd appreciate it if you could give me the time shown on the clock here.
2:34
